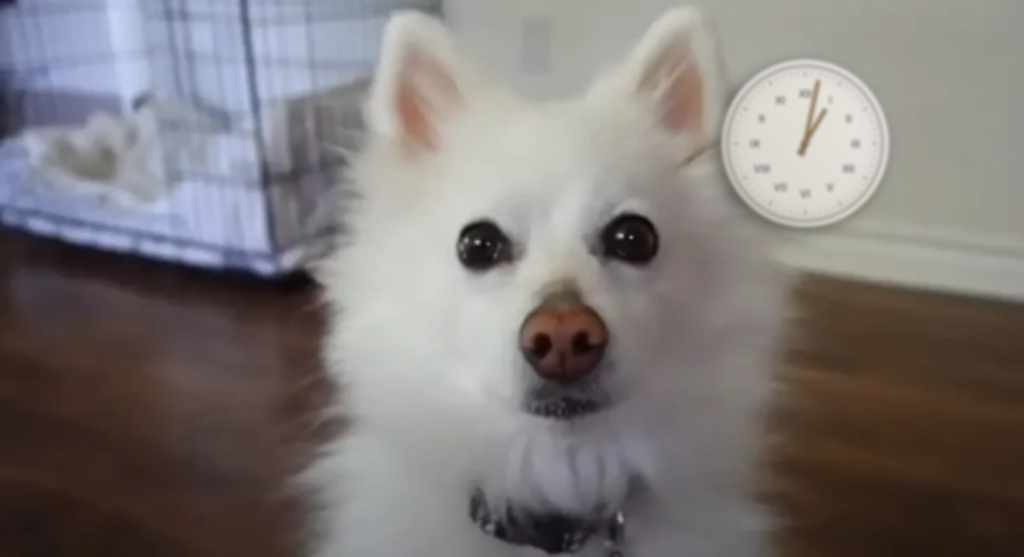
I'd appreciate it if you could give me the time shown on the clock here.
1:02
